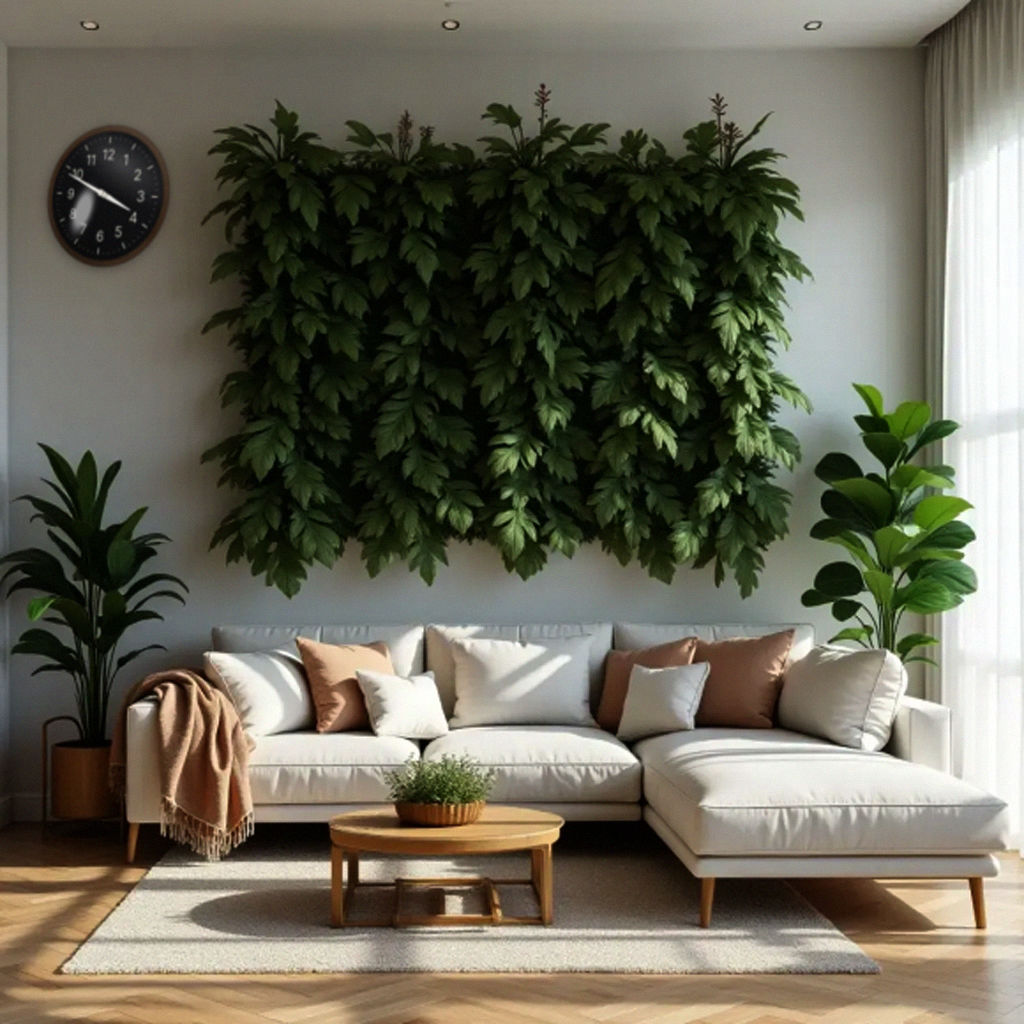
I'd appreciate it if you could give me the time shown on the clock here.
3:49
